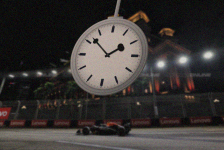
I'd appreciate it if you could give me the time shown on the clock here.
1:52
